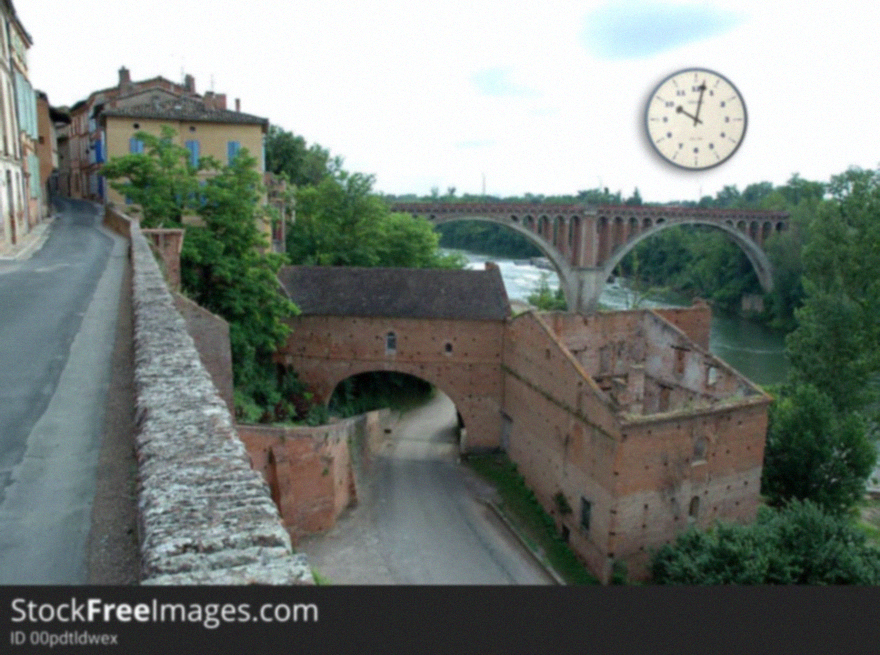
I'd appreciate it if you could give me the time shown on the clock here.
10:02
